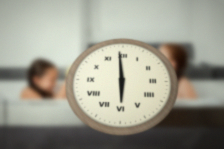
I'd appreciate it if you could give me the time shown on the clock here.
5:59
